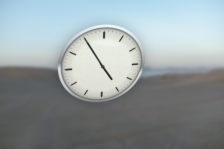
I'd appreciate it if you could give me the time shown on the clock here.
4:55
